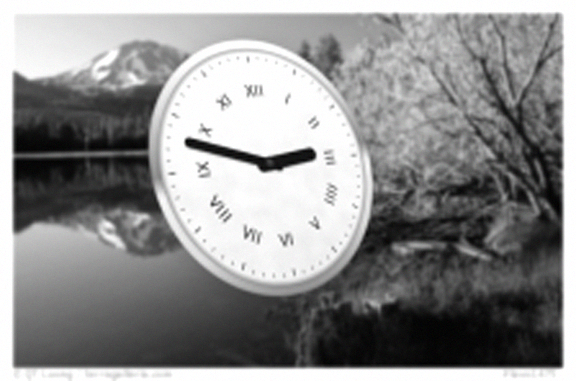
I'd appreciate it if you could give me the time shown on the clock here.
2:48
